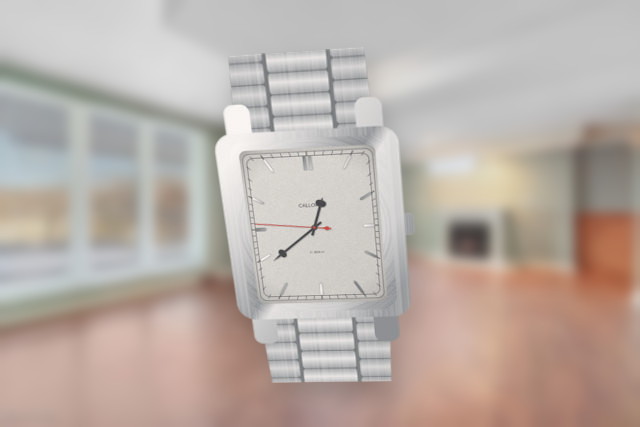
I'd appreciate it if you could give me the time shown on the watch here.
12:38:46
